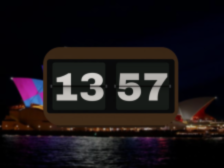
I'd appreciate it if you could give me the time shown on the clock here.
13:57
